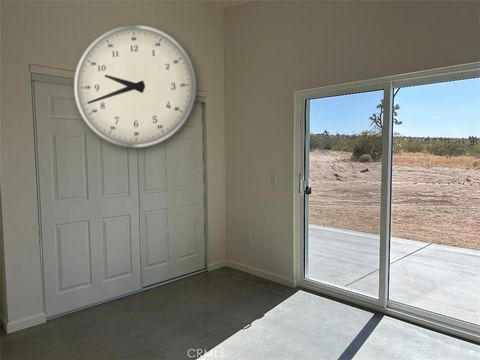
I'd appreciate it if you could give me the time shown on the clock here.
9:42
